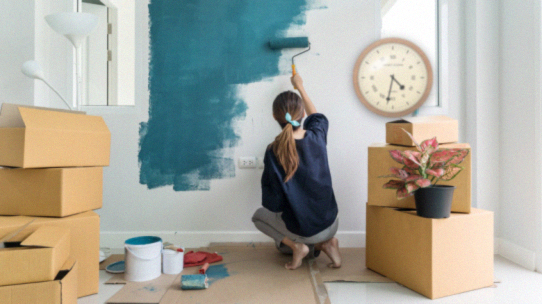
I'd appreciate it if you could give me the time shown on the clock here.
4:32
